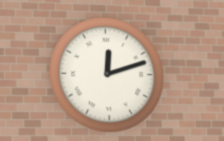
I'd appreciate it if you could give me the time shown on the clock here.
12:12
